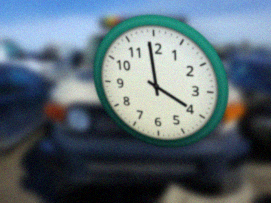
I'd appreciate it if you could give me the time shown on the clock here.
3:59
